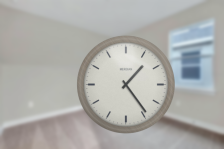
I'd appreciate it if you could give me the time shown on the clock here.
1:24
